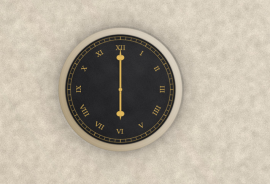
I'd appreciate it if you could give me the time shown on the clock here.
6:00
